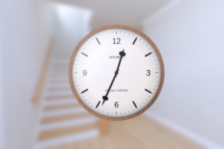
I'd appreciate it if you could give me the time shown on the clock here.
12:34
